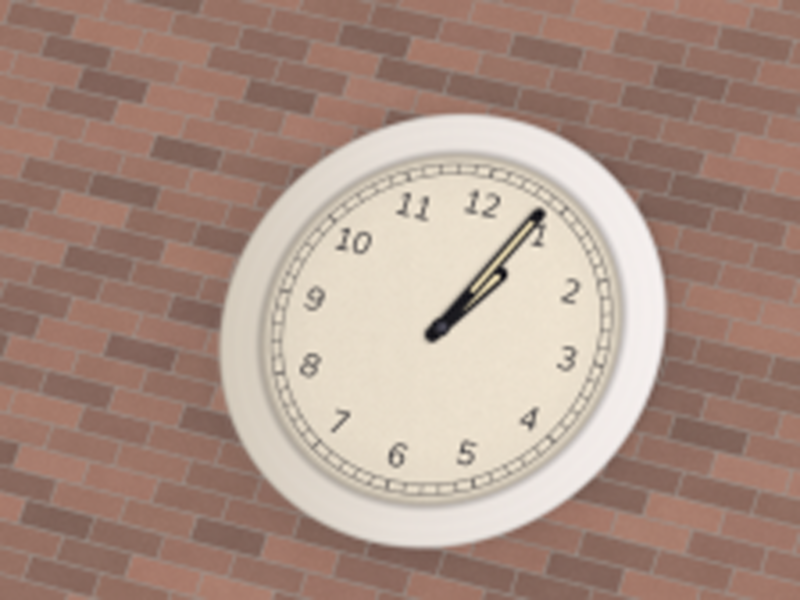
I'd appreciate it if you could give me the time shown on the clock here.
1:04
